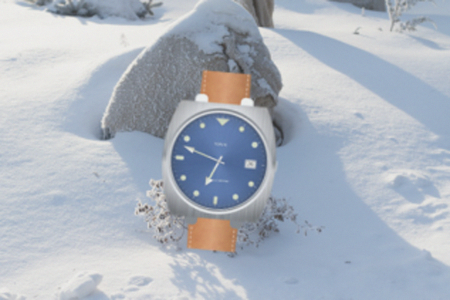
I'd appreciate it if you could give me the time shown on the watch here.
6:48
